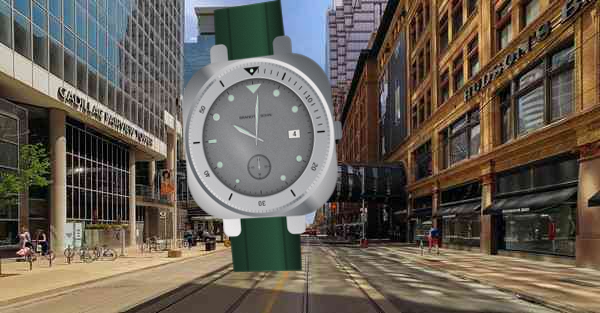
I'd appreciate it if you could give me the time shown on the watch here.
10:01
